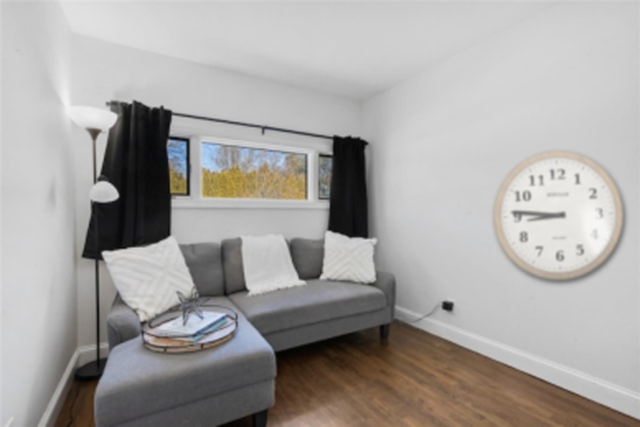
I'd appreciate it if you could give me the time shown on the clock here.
8:46
